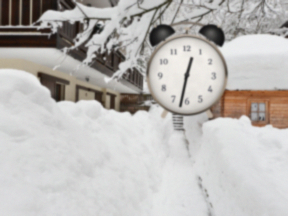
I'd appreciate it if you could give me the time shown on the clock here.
12:32
